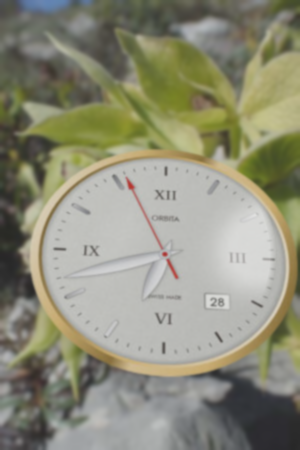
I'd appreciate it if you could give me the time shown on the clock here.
6:41:56
